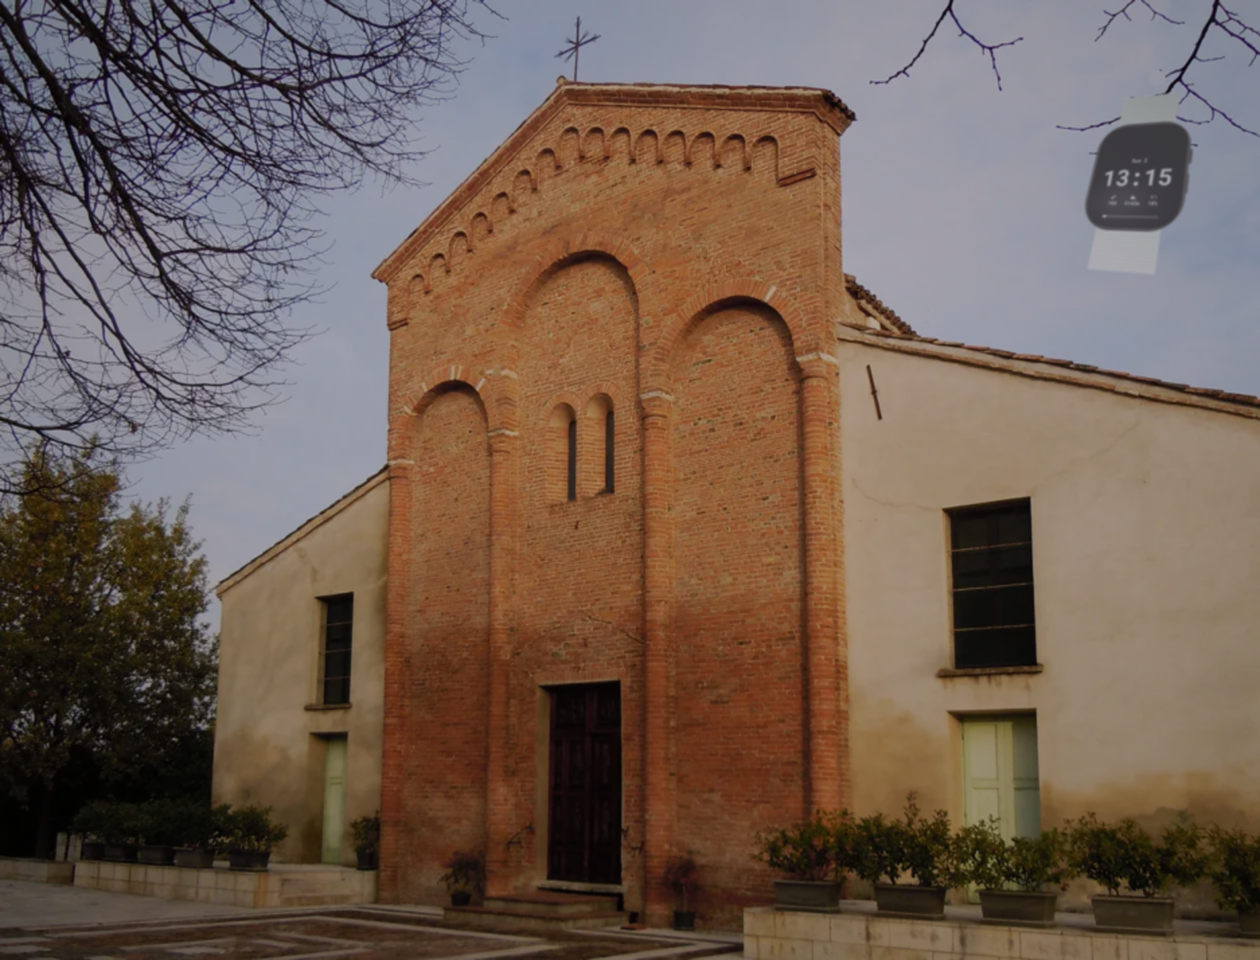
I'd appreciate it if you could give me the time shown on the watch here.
13:15
